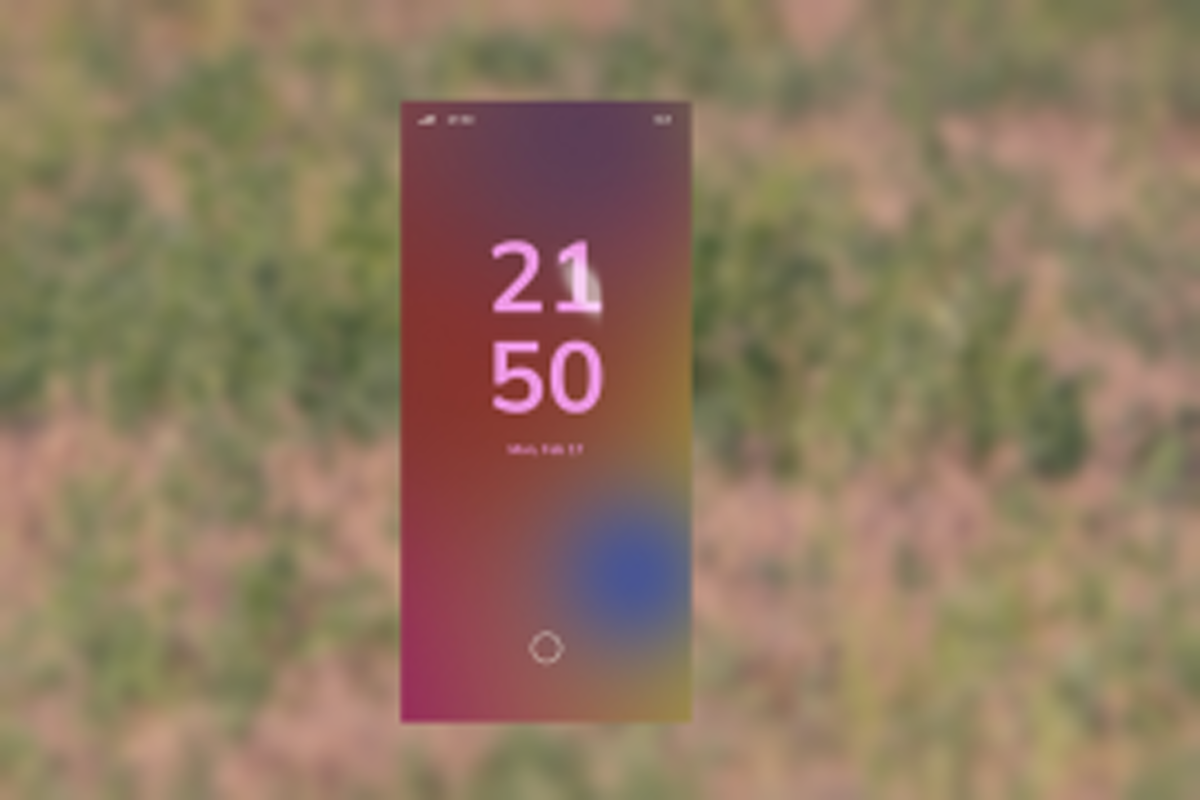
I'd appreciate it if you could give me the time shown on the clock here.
21:50
